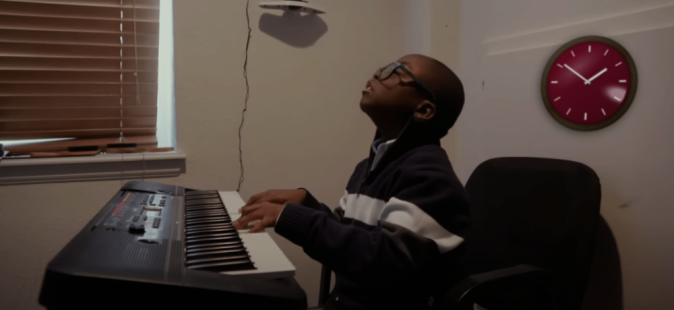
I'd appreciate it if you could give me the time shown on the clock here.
1:51
